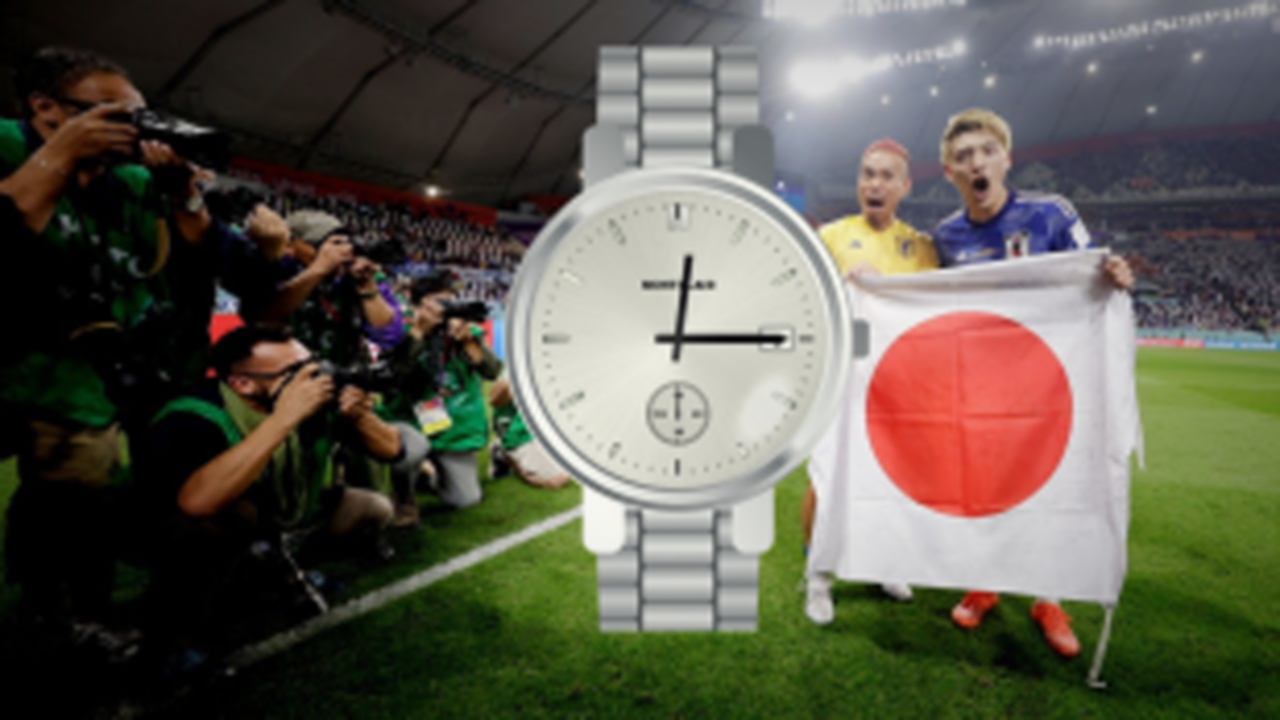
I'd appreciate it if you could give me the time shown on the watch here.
12:15
